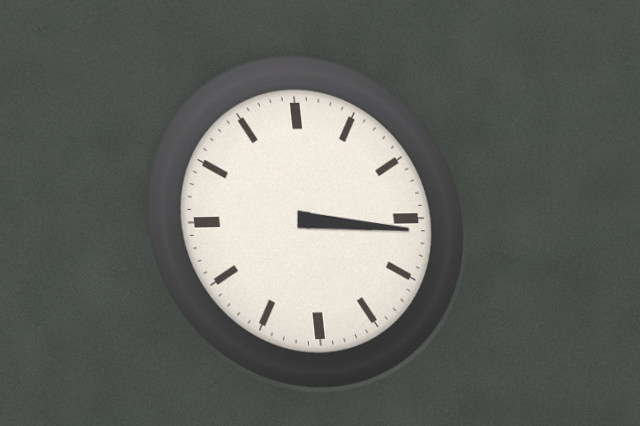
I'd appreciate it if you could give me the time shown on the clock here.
3:16
